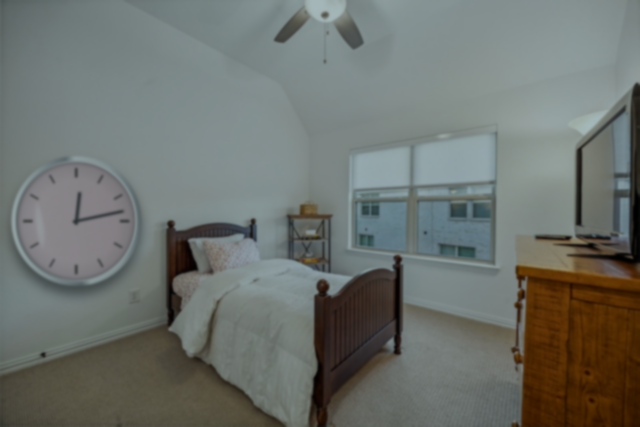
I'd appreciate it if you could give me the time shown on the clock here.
12:13
